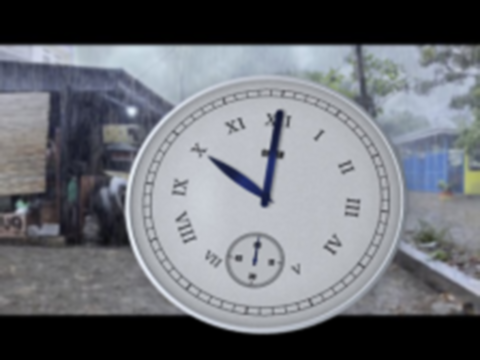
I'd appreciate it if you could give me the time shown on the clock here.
10:00
